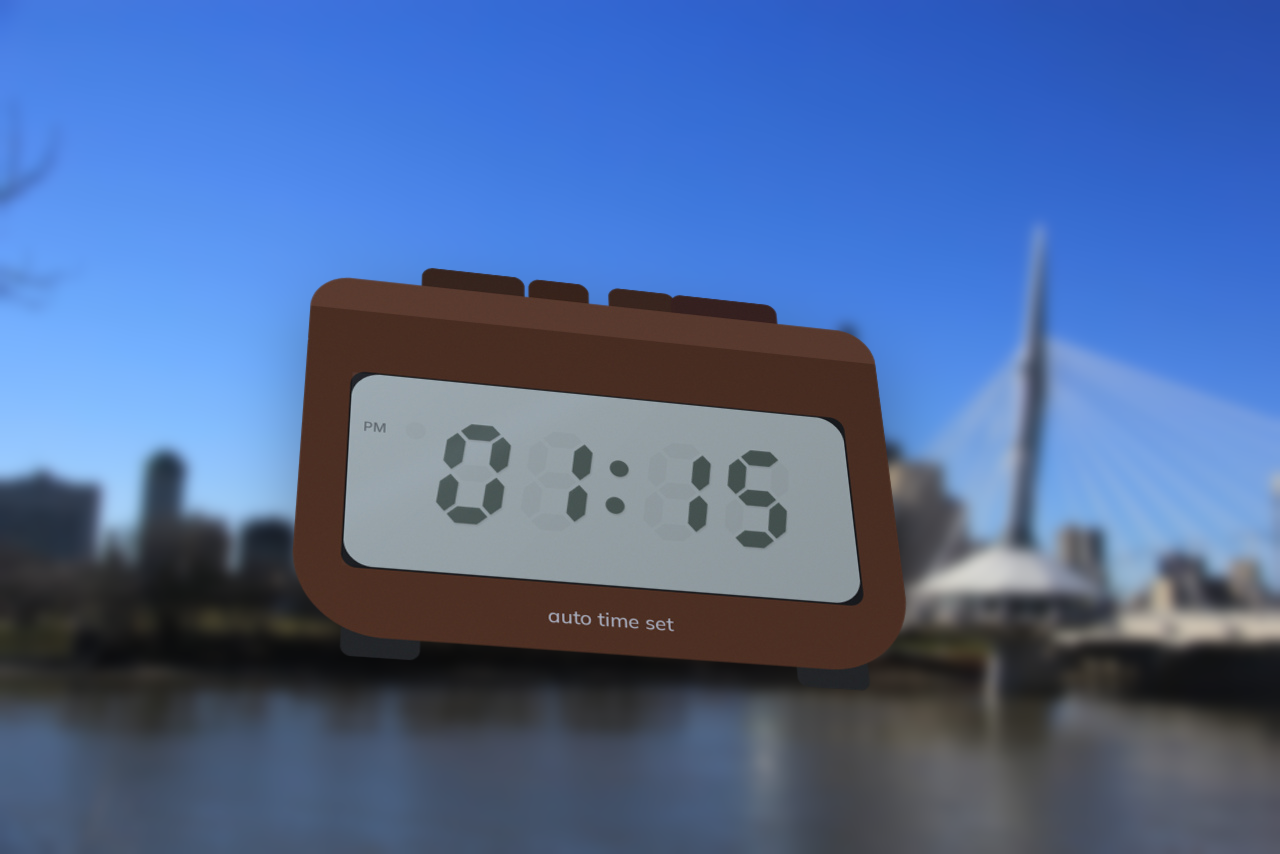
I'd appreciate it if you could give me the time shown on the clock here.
1:15
